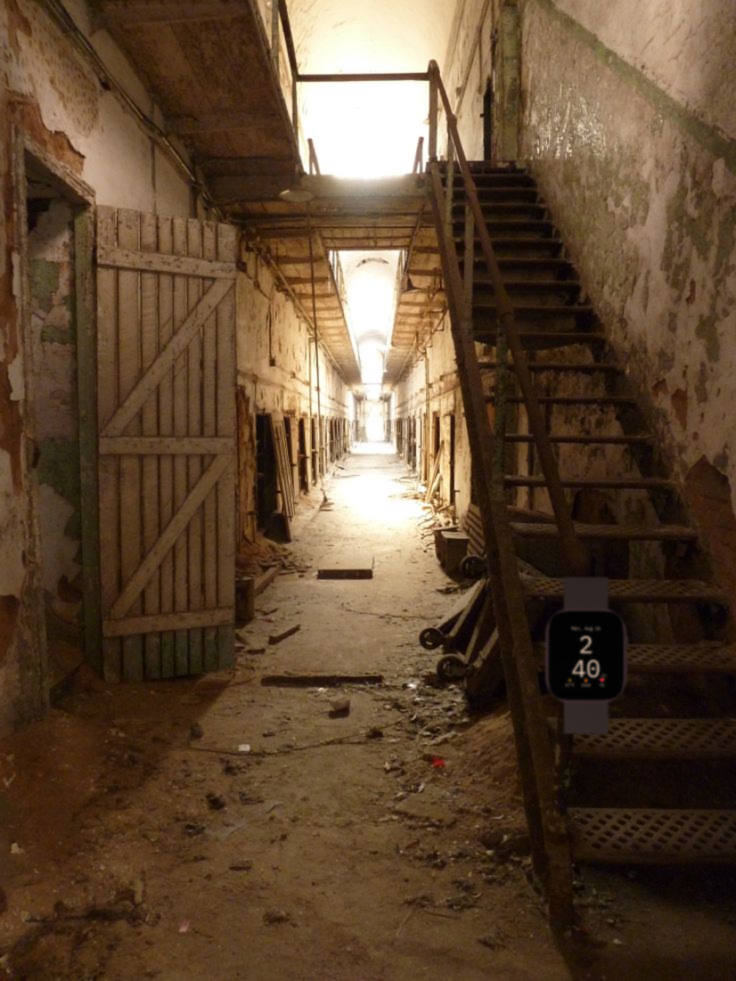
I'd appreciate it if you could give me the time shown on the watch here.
2:40
